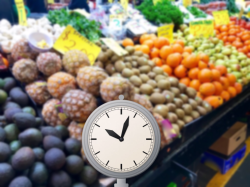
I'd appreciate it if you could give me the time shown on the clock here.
10:03
